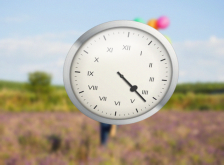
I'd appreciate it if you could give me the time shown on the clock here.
4:22
